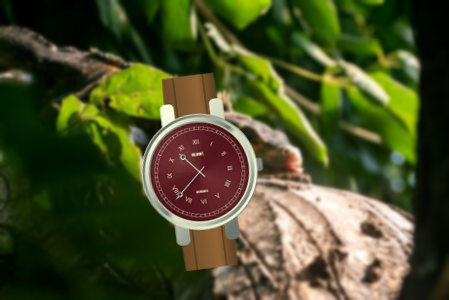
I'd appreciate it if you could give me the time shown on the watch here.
10:38
